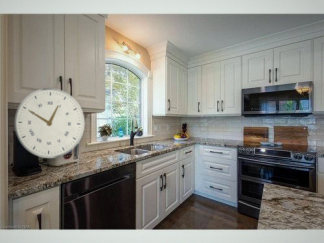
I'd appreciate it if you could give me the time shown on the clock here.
12:50
